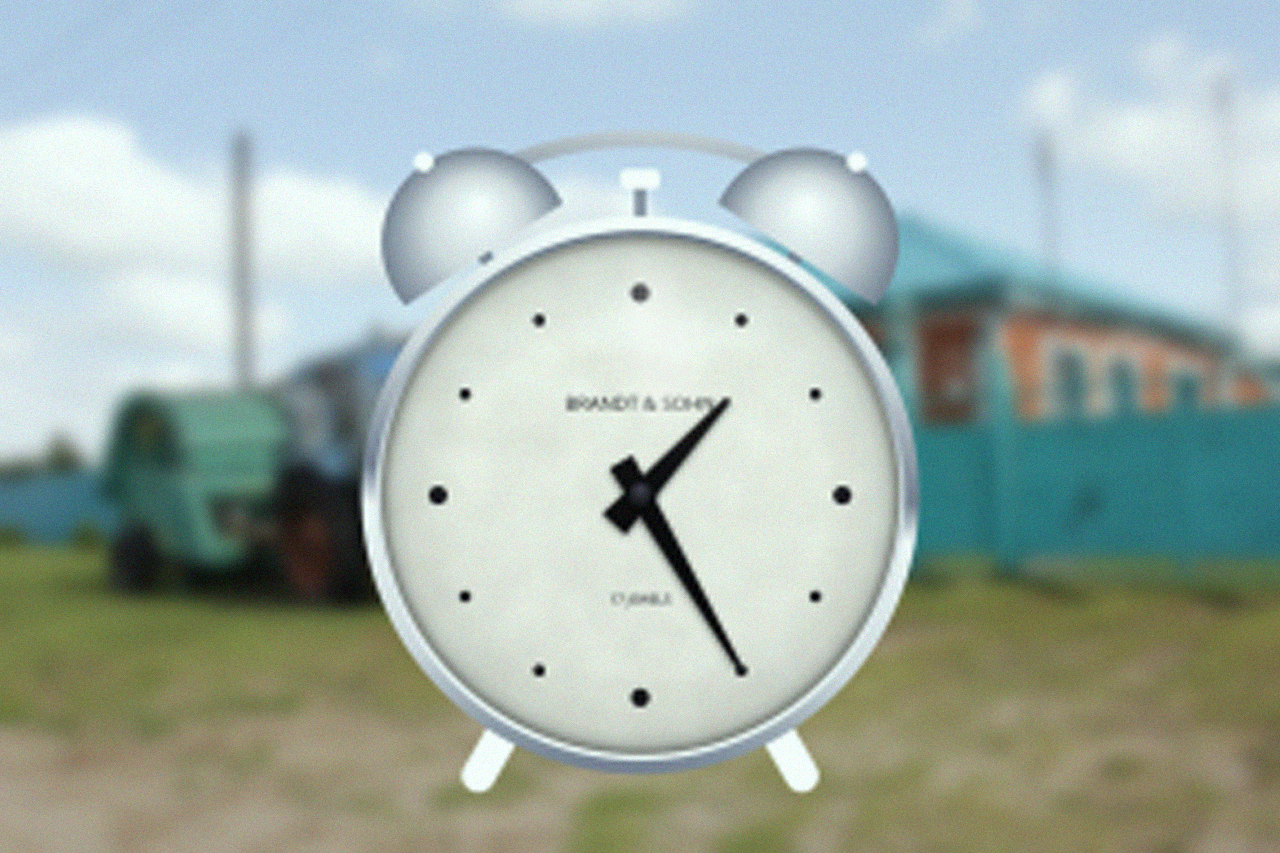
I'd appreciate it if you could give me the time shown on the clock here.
1:25
